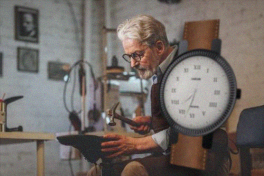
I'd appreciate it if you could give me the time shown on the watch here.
7:33
